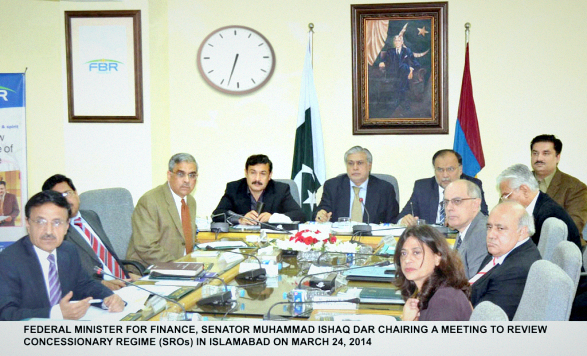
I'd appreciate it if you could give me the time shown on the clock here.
6:33
